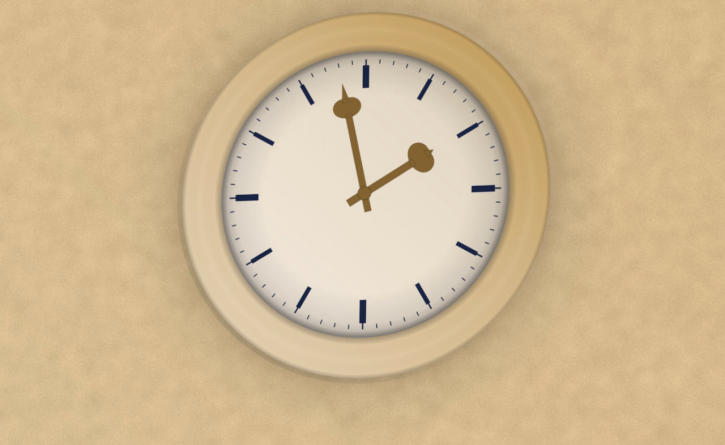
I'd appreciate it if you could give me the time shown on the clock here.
1:58
